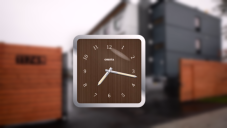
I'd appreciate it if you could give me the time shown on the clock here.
7:17
